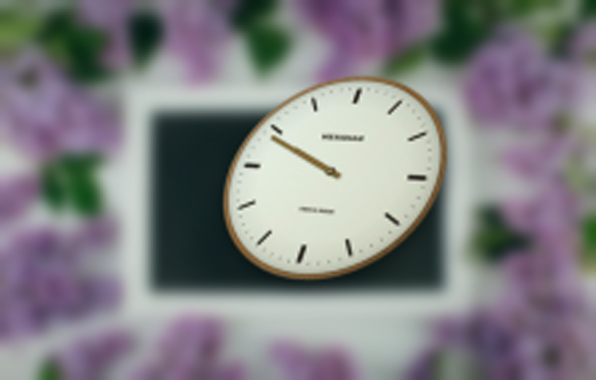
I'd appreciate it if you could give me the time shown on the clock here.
9:49
